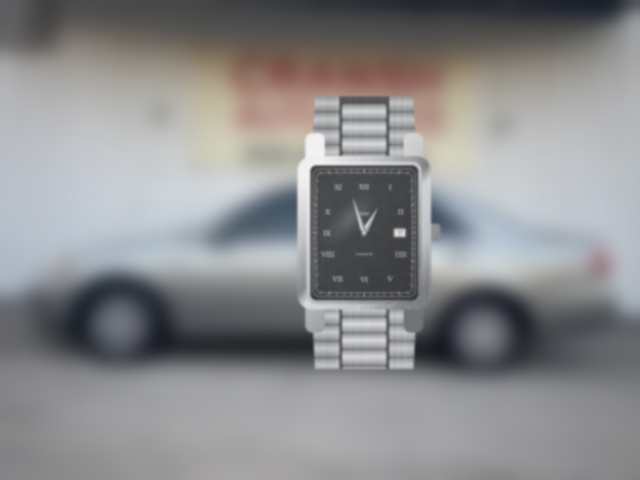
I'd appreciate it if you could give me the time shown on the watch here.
12:57
